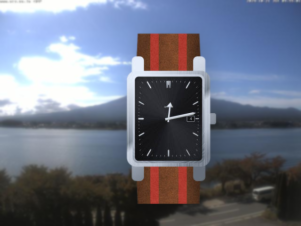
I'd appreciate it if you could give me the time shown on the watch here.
12:13
